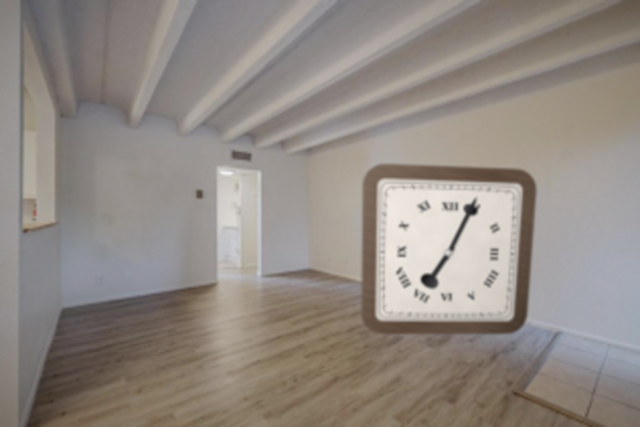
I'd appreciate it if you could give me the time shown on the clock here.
7:04
